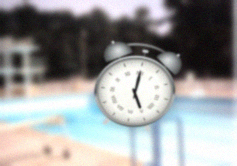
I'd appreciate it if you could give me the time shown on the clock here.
5:00
